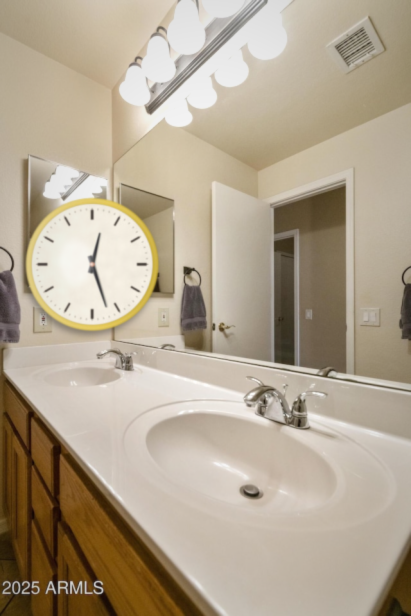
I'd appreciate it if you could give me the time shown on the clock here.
12:27
